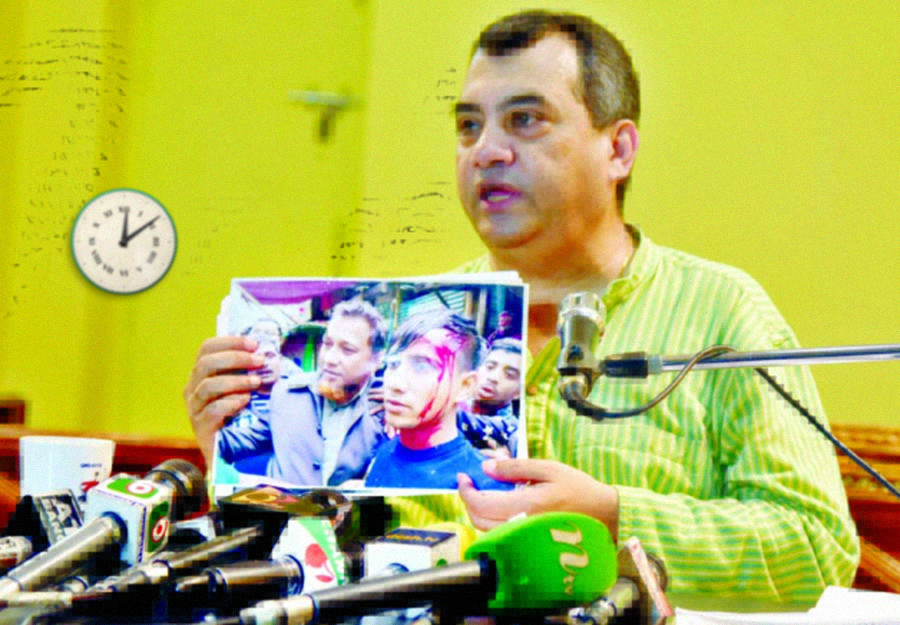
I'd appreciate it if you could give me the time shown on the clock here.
12:09
